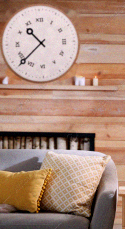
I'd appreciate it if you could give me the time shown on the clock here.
10:38
